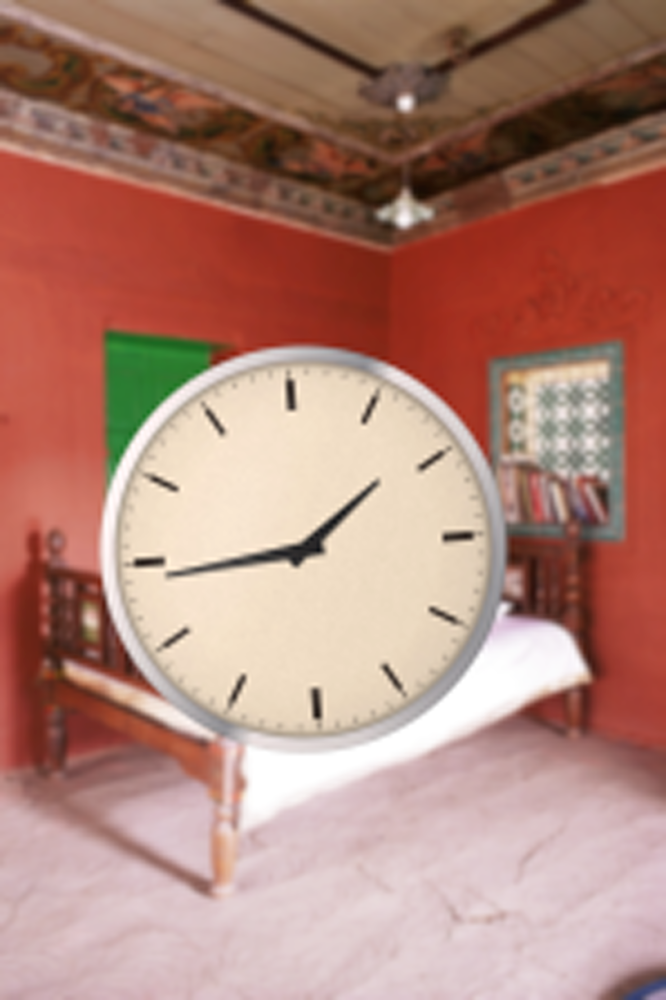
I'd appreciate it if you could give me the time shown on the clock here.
1:44
